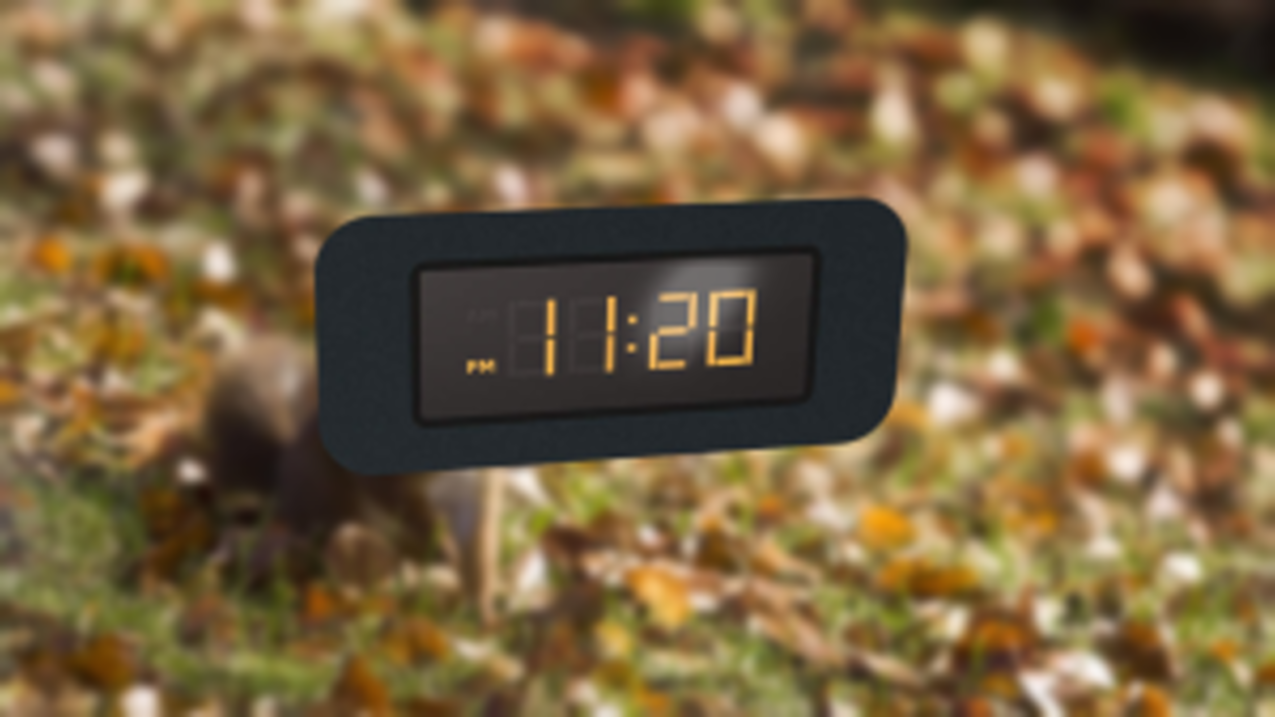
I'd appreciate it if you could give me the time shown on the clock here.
11:20
